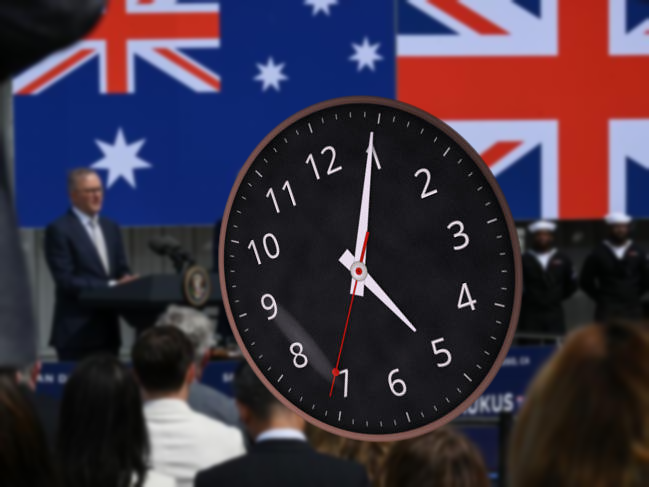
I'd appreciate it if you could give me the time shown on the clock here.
5:04:36
